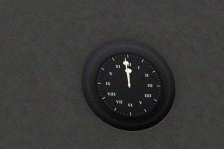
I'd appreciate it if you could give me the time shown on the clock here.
11:59
